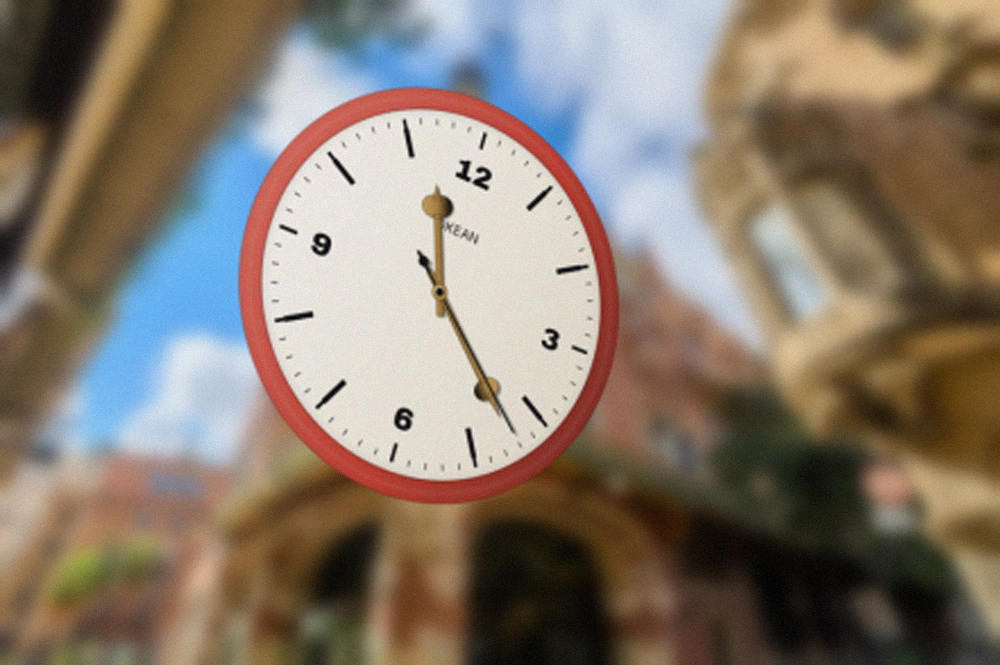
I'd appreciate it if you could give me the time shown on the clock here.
11:22:22
